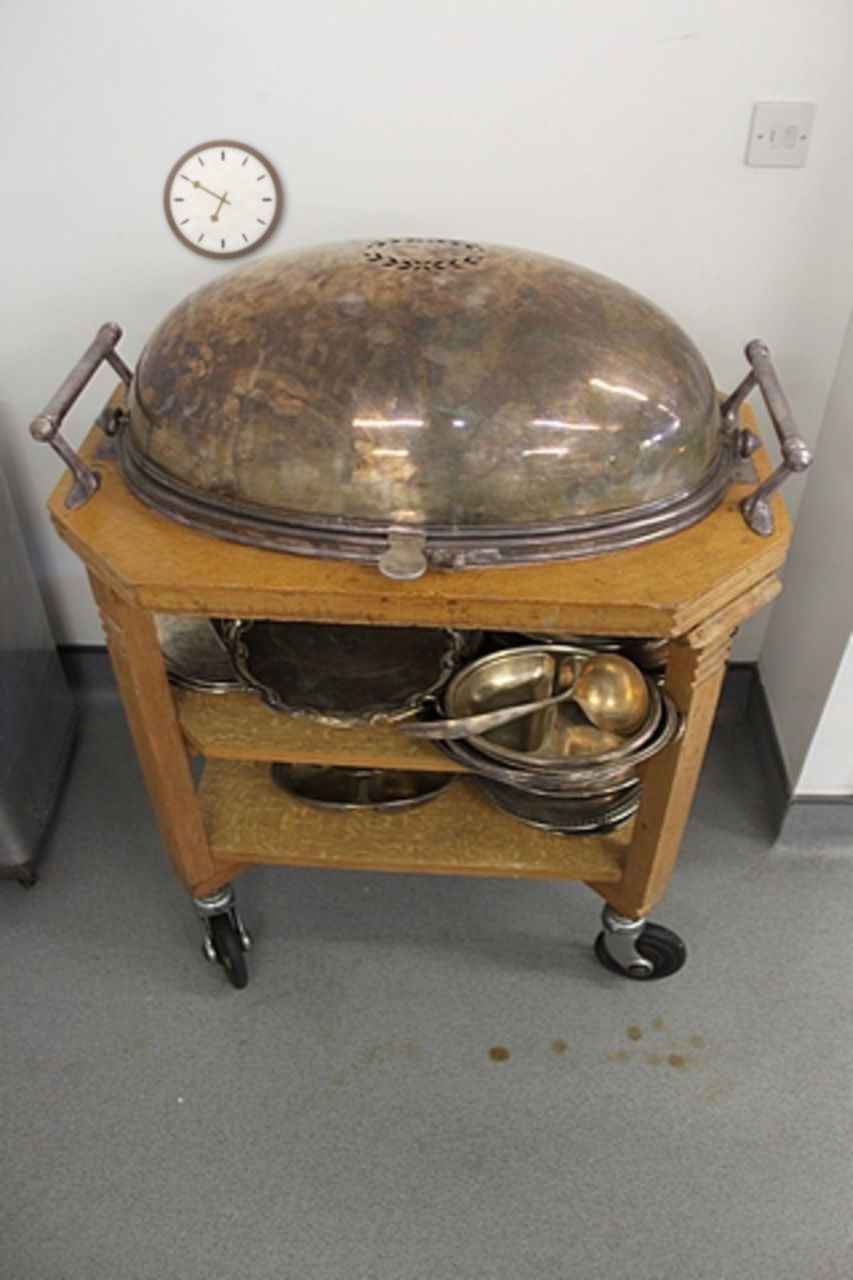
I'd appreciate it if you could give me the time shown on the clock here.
6:50
